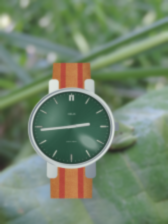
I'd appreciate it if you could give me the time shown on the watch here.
2:44
